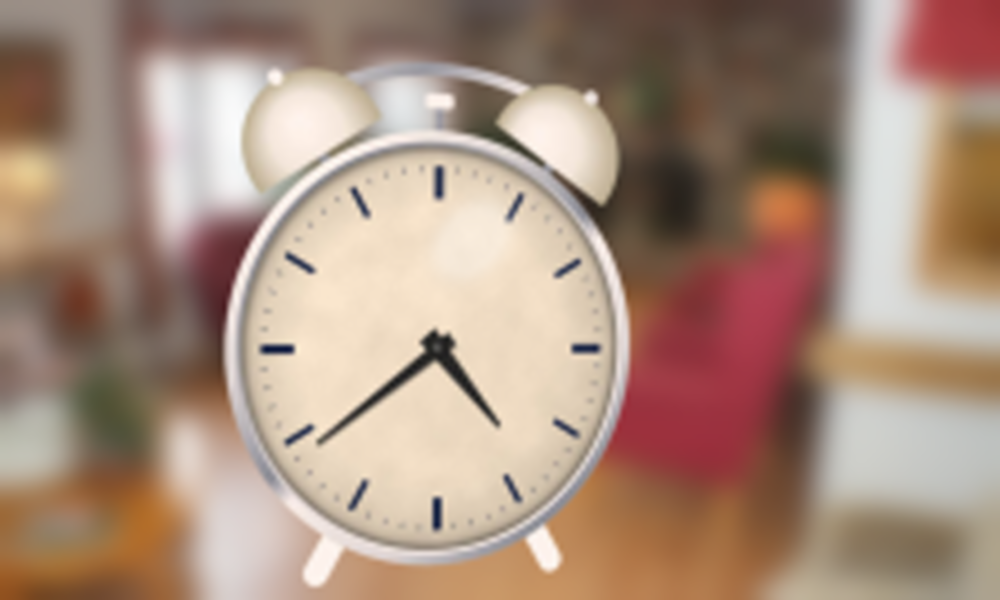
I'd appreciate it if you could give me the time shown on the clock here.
4:39
